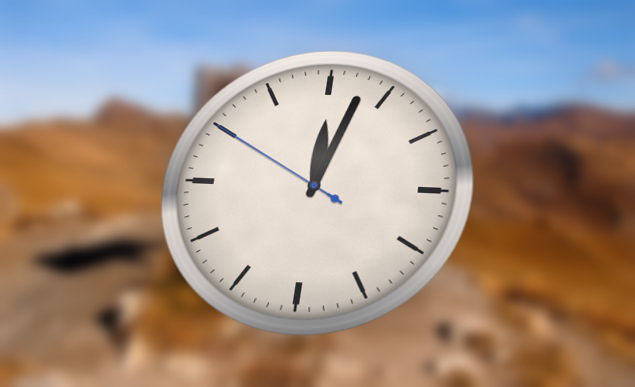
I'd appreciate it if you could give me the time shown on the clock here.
12:02:50
